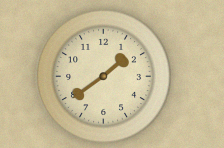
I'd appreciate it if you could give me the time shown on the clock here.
1:39
